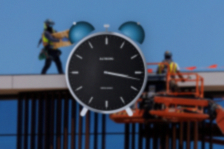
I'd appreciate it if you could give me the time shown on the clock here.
3:17
